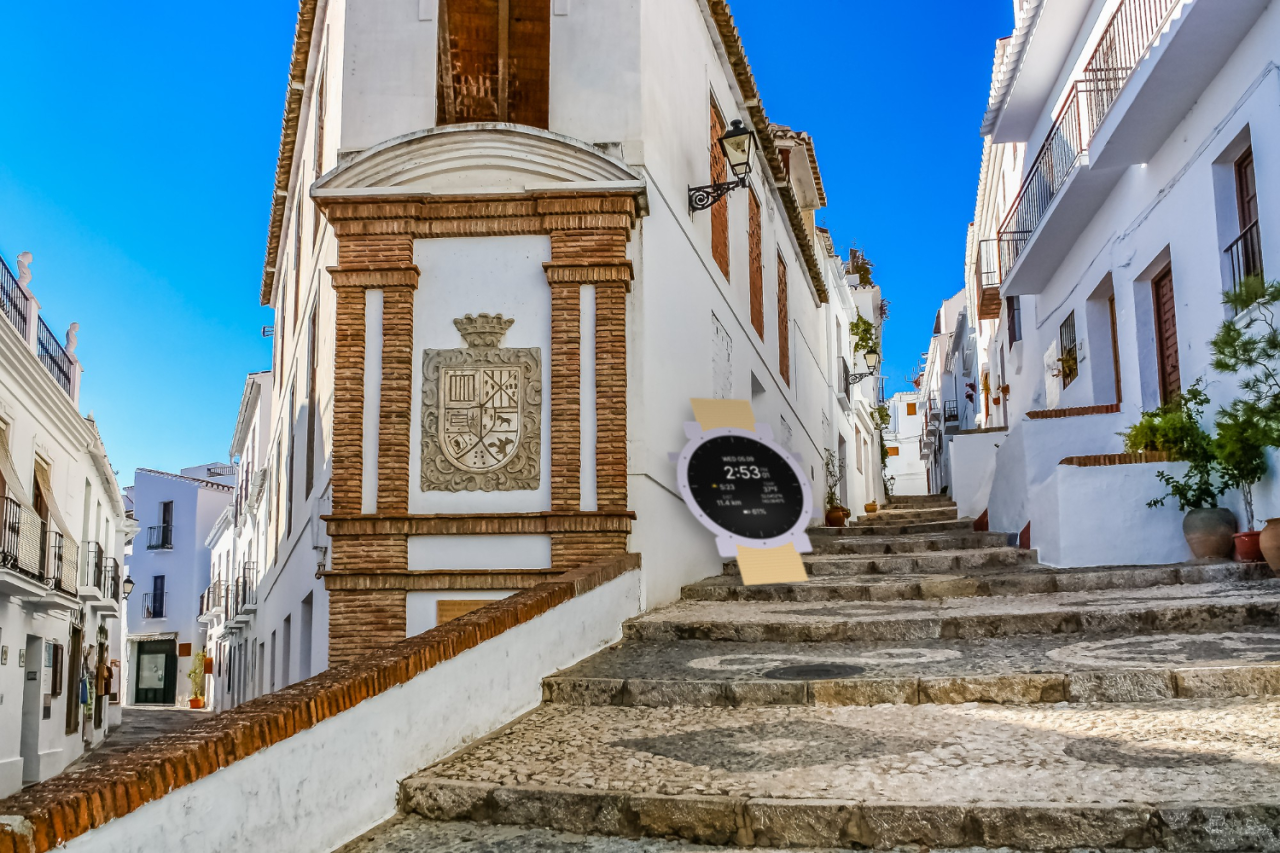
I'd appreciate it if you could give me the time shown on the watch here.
2:53
